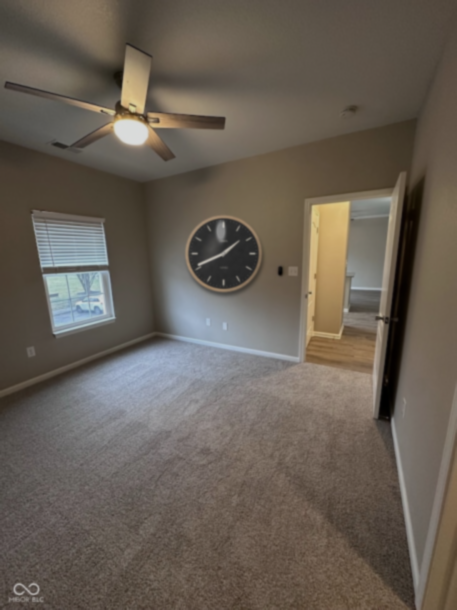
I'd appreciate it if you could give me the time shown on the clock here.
1:41
